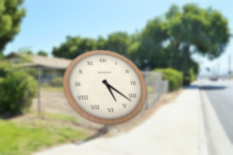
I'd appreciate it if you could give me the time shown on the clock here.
5:22
